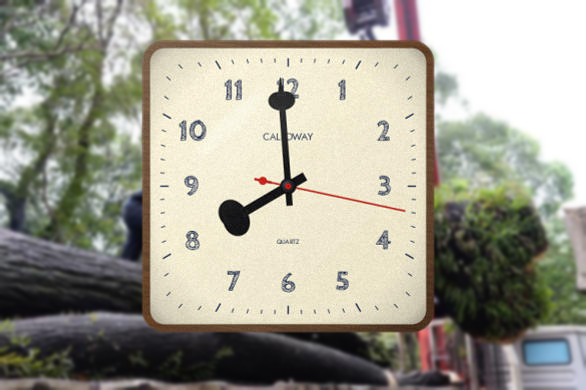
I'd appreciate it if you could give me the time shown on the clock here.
7:59:17
